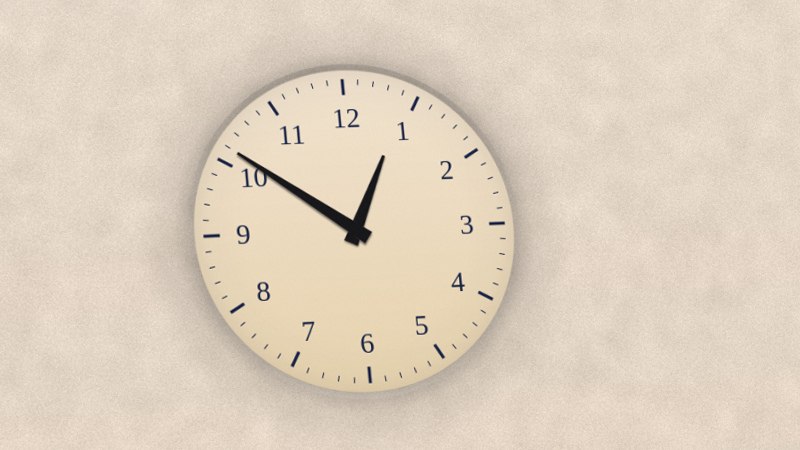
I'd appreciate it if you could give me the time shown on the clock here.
12:51
